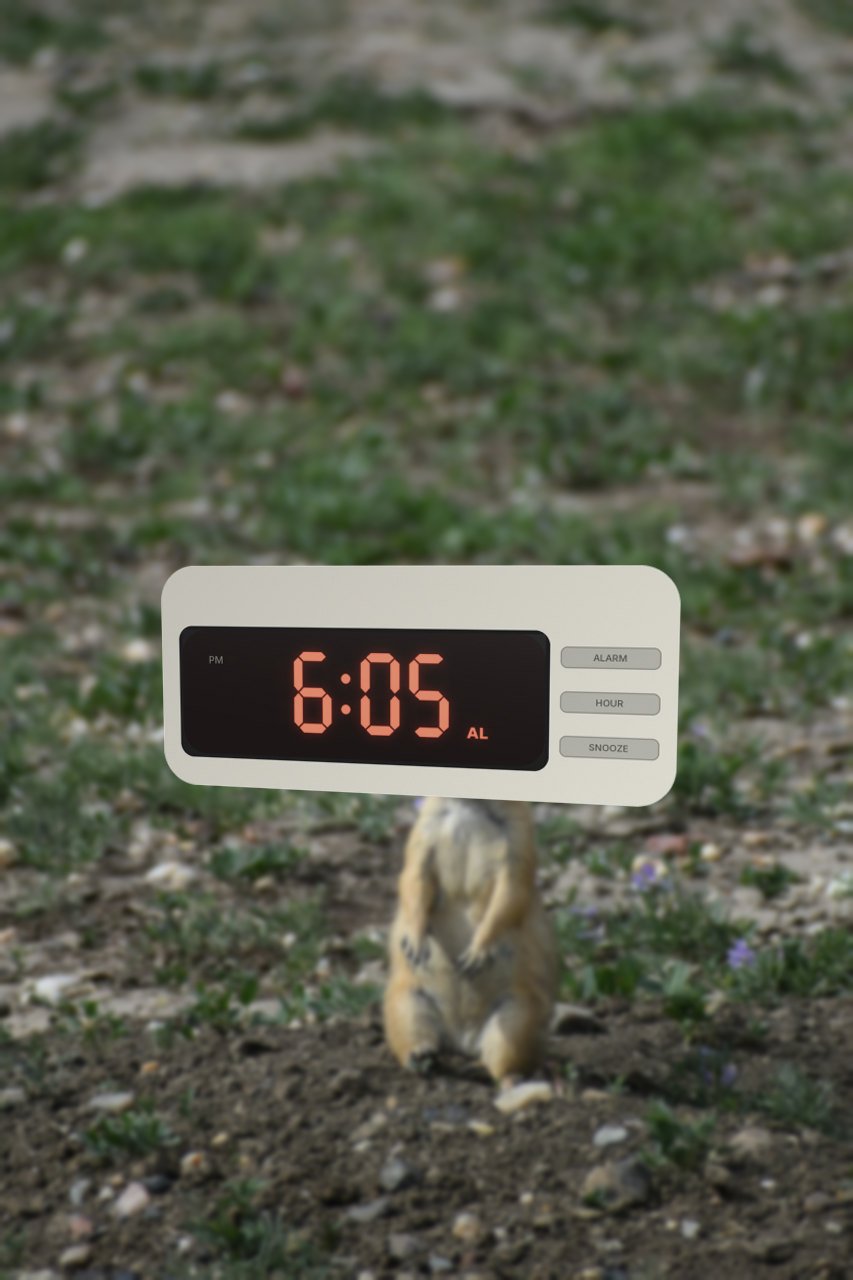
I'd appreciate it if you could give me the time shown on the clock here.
6:05
